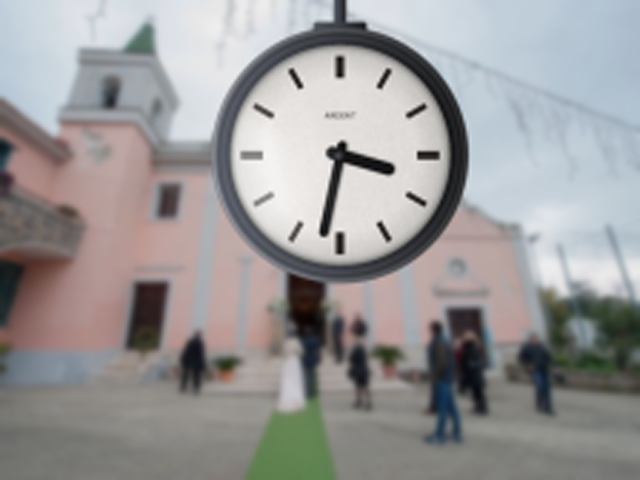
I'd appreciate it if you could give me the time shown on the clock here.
3:32
